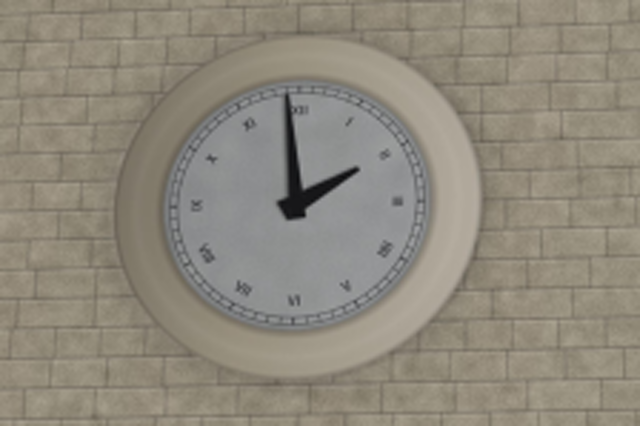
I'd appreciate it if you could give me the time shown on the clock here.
1:59
